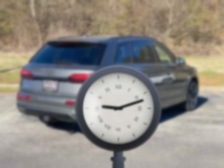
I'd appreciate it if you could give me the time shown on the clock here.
9:12
